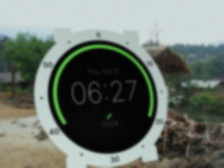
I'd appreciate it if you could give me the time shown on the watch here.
6:27
